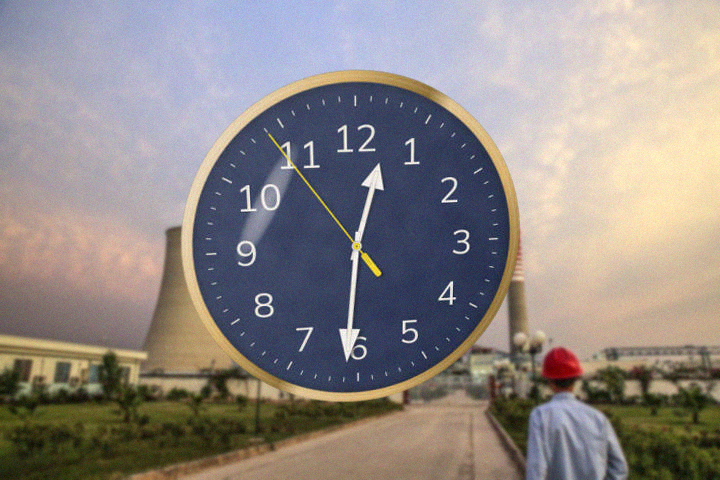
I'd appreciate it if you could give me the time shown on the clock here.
12:30:54
